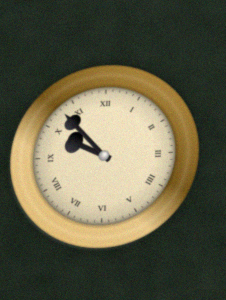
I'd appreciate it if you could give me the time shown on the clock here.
9:53
